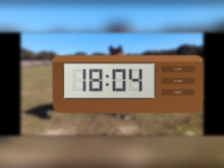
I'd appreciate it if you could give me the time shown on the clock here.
18:04
